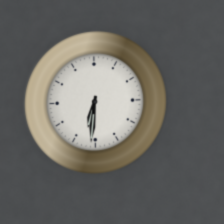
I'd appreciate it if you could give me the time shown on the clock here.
6:31
